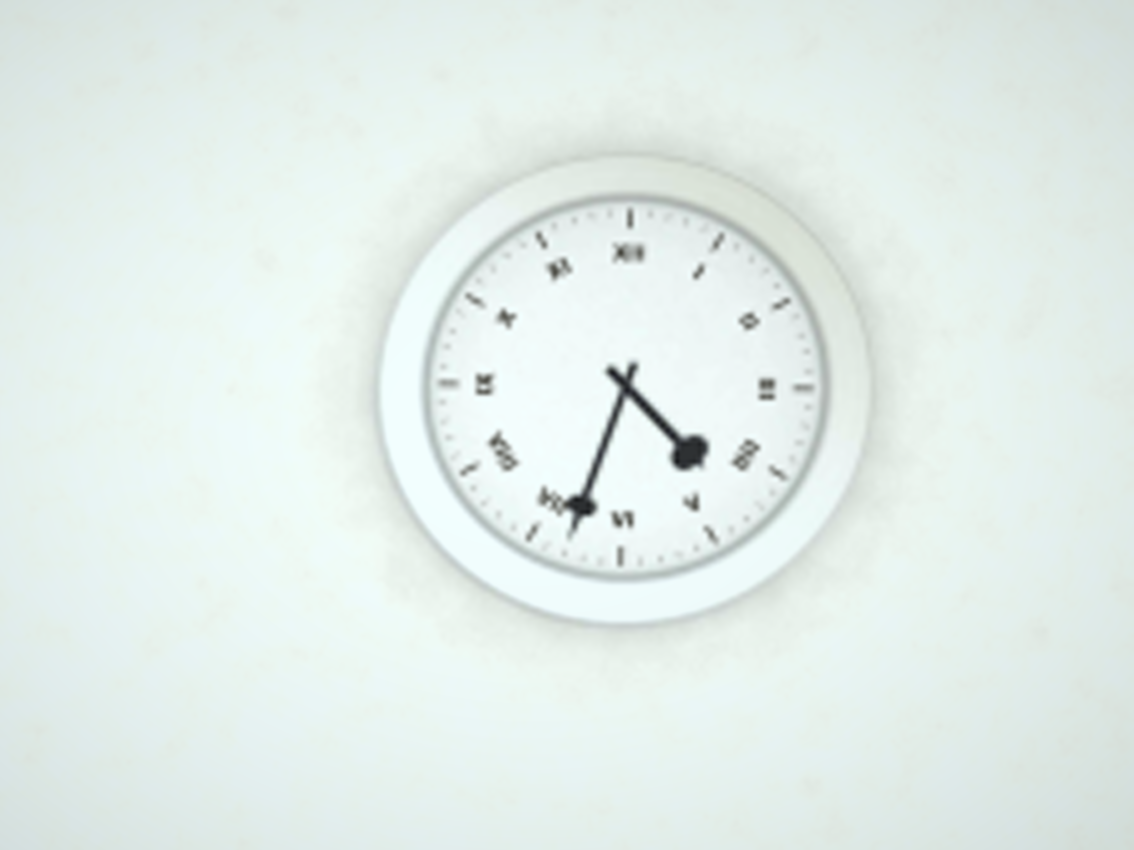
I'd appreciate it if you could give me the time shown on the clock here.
4:33
